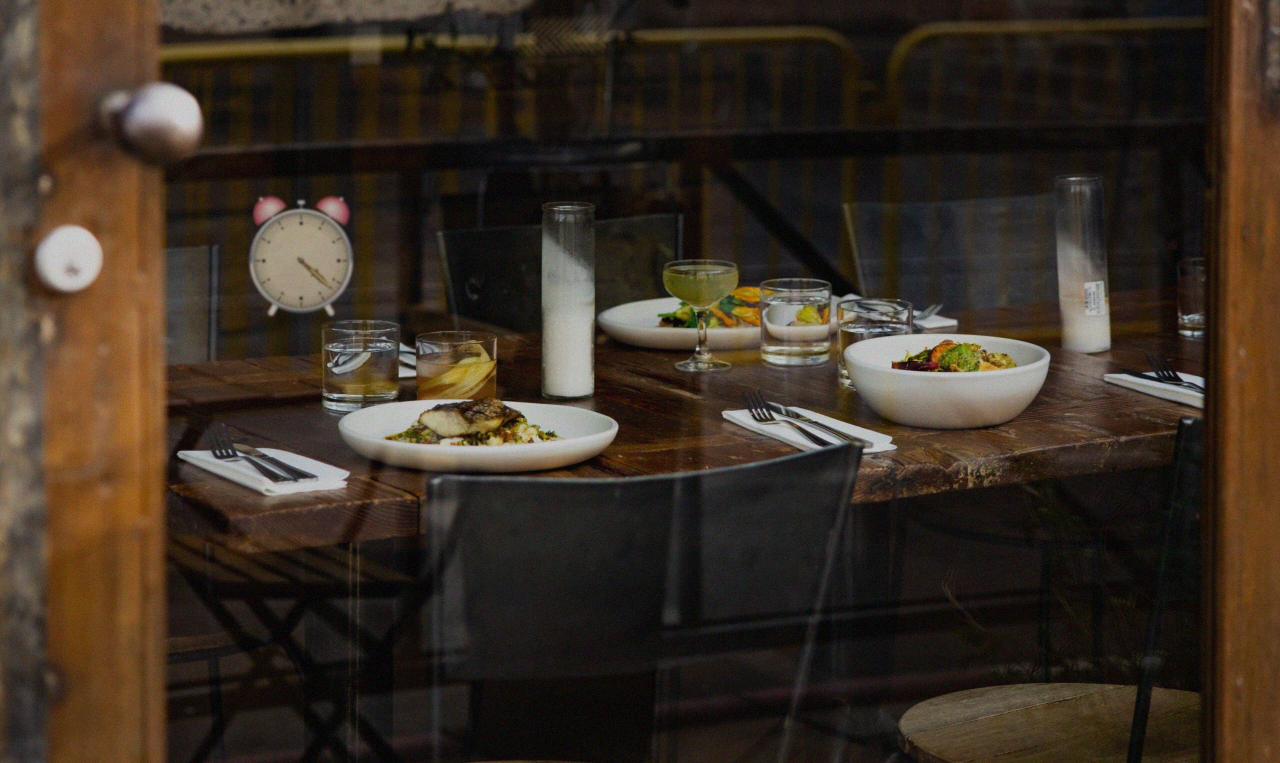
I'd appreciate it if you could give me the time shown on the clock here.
4:22
